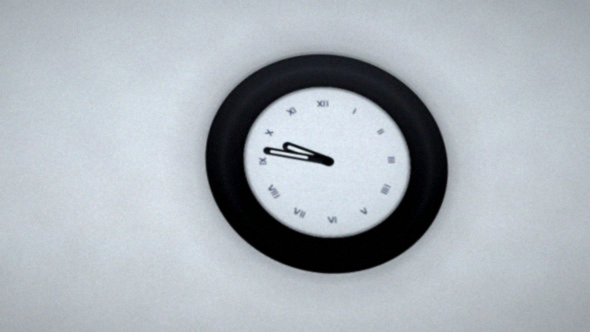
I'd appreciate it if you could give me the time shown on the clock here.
9:47
